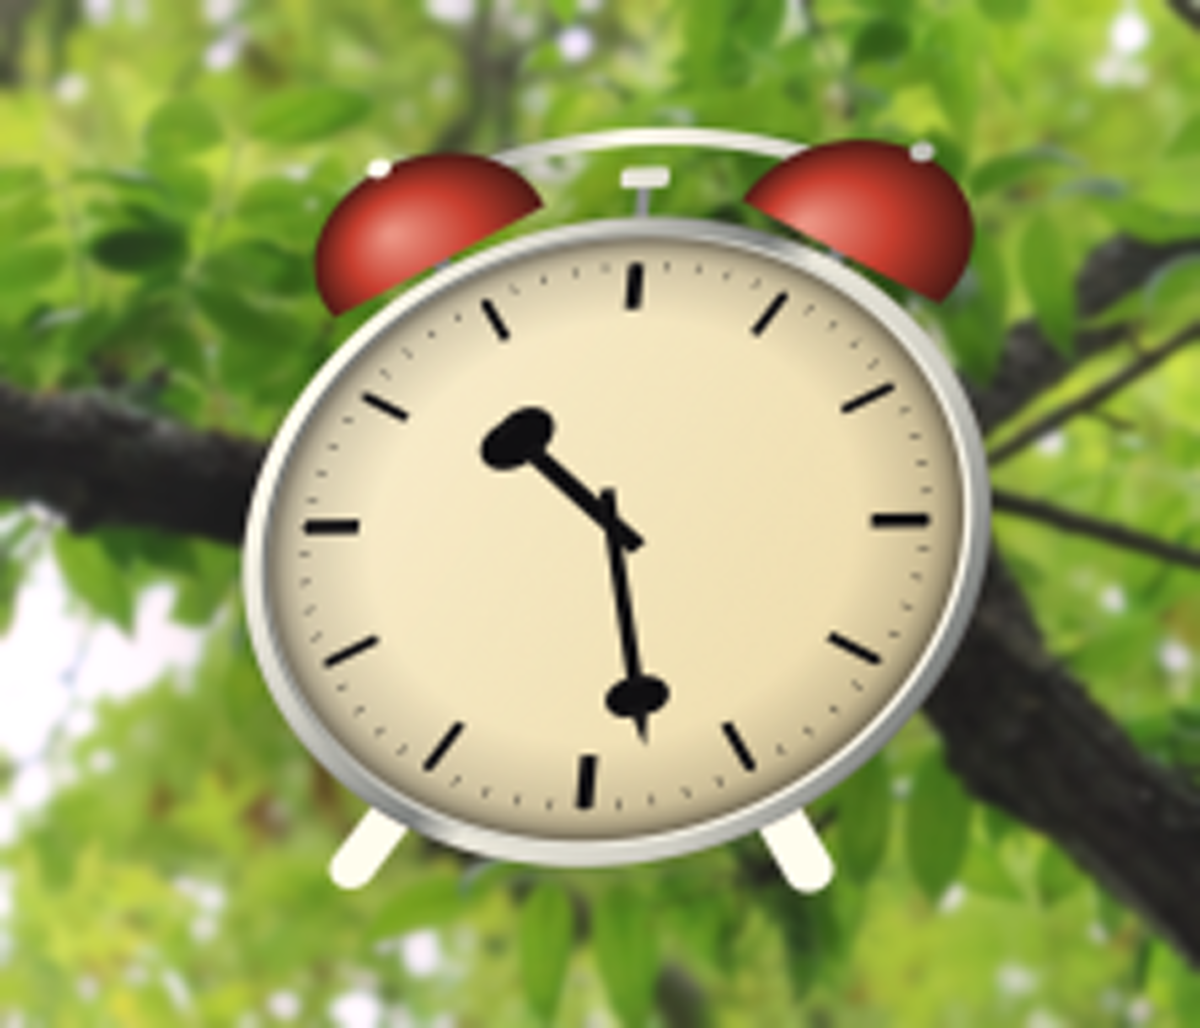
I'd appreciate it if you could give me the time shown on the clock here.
10:28
